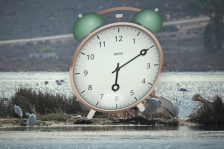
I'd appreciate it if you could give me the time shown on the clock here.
6:10
